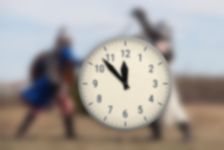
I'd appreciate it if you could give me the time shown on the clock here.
11:53
